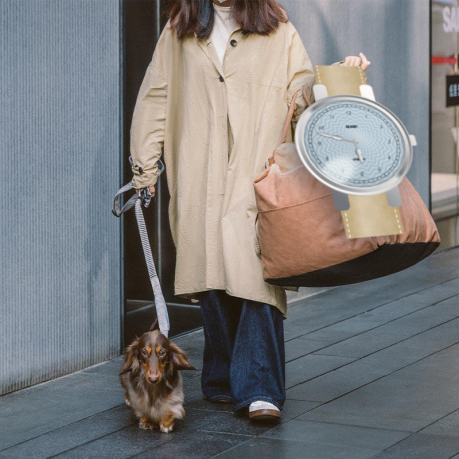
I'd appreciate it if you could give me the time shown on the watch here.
5:48
